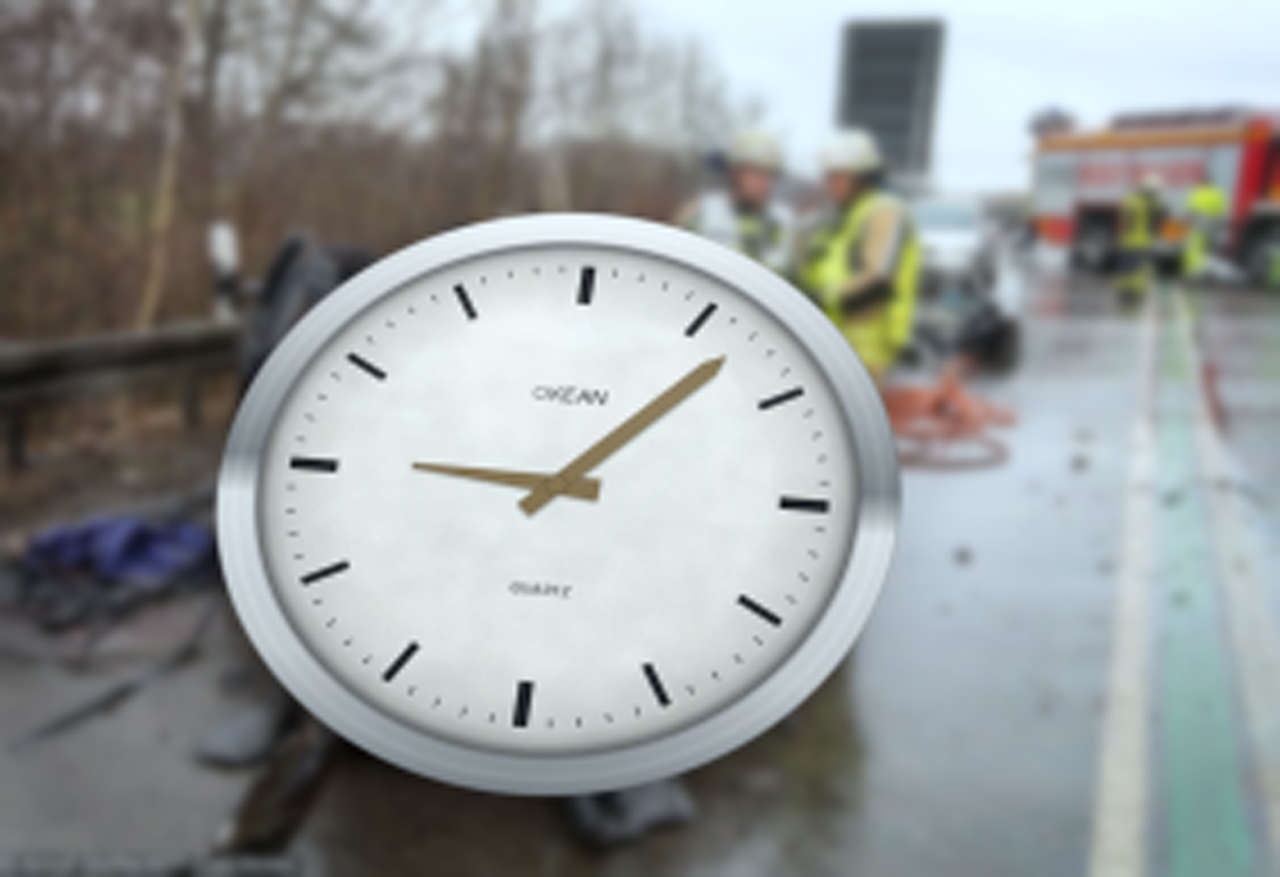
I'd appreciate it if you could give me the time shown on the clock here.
9:07
